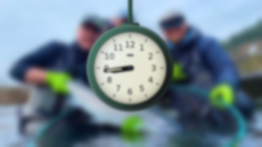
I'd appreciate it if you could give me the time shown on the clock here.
8:44
